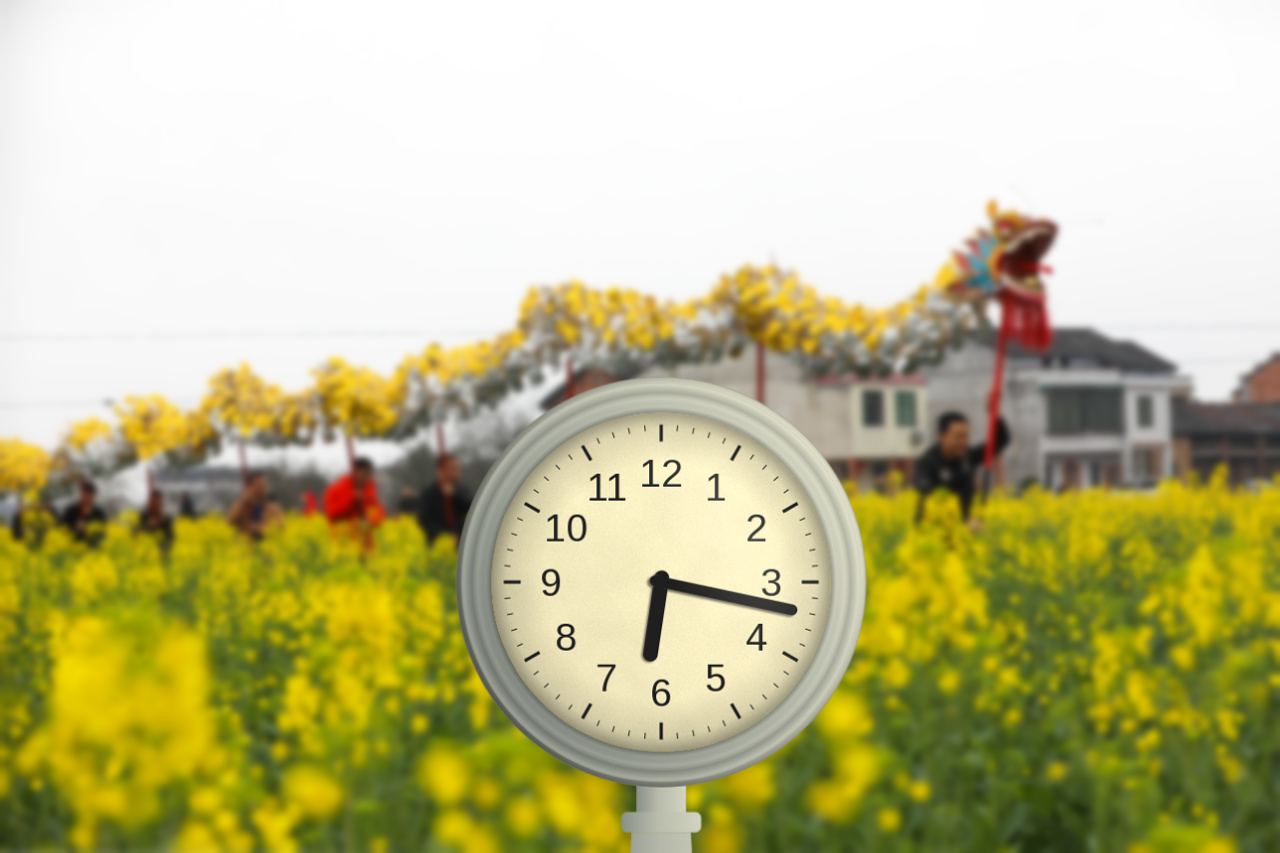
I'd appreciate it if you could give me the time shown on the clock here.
6:17
